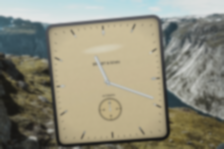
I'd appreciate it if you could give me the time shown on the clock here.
11:19
